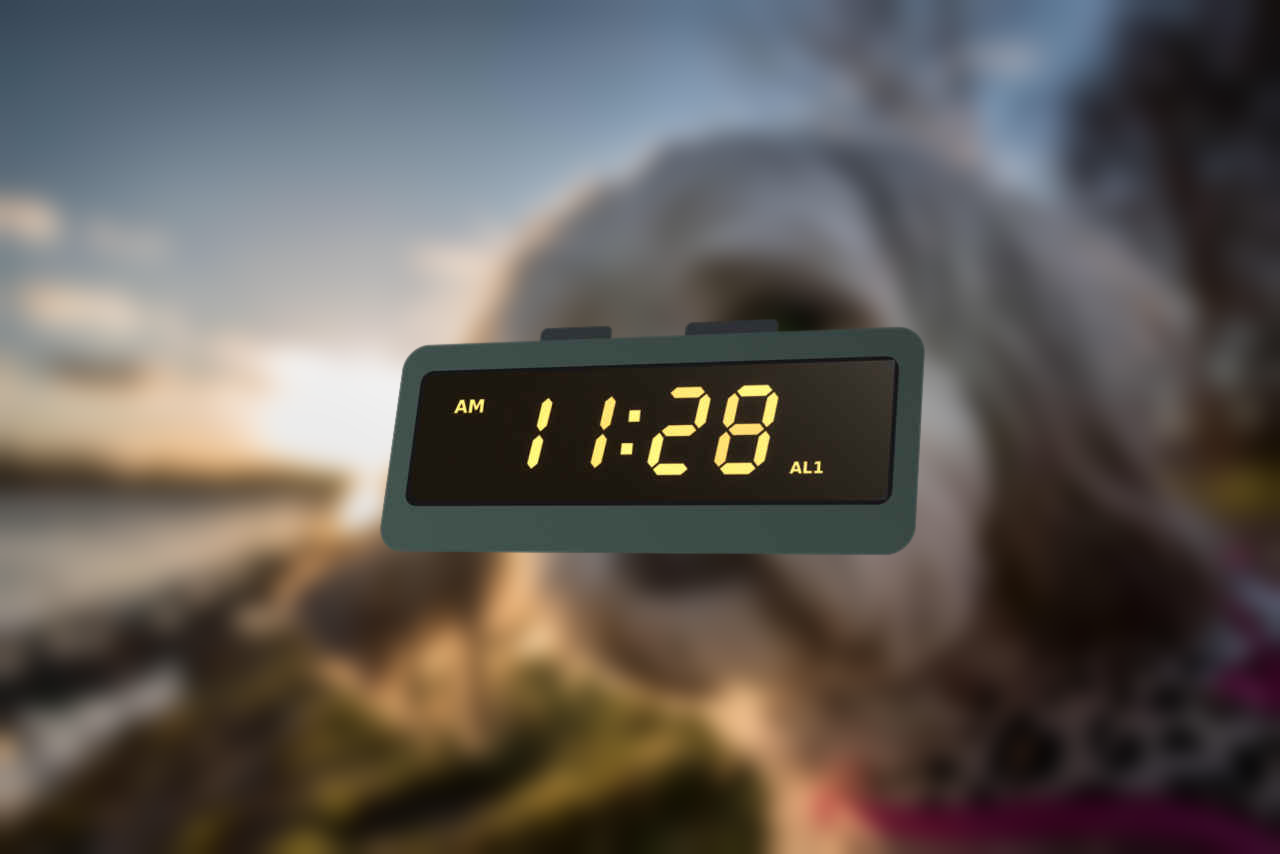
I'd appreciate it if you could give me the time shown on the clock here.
11:28
